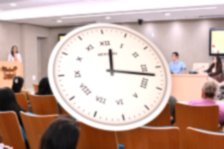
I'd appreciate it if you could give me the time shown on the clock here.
12:17
